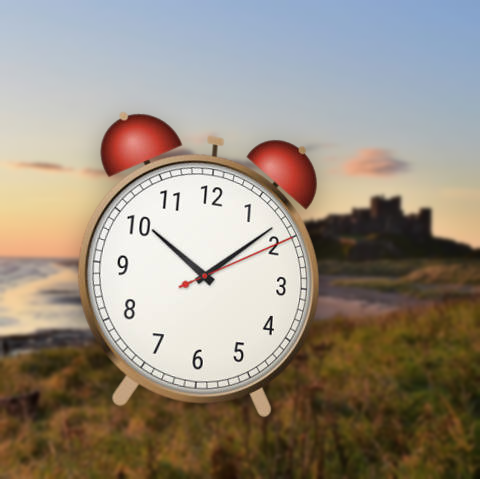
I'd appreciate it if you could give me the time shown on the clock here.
10:08:10
